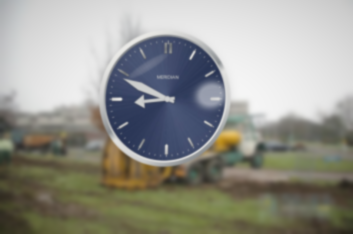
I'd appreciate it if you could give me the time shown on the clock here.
8:49
